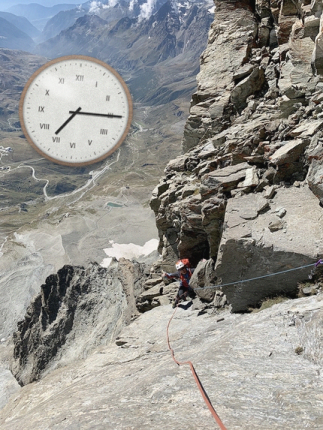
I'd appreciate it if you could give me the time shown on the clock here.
7:15
